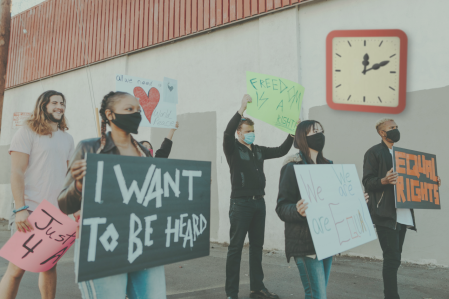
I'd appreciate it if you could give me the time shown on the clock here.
12:11
